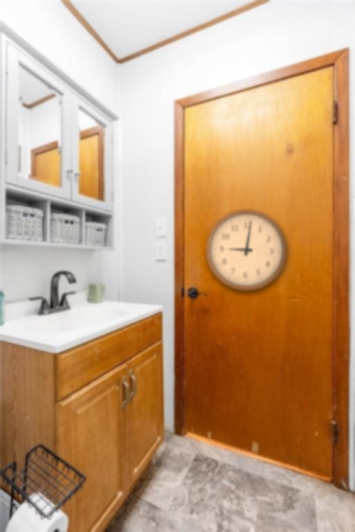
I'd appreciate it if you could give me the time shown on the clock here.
9:01
